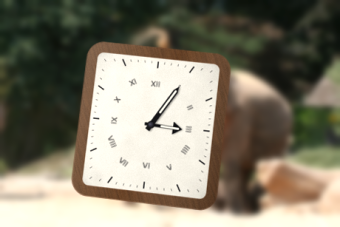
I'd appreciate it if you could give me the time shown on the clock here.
3:05
